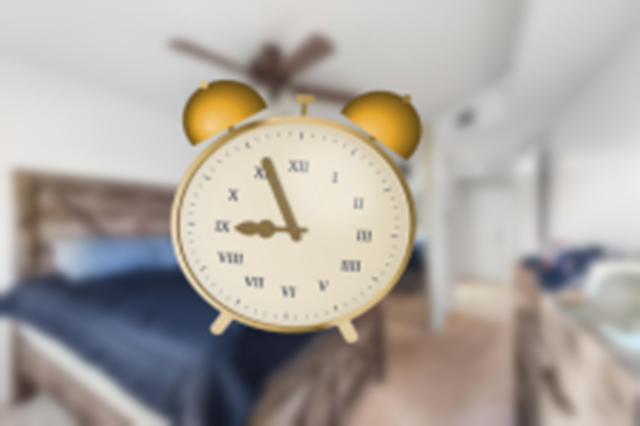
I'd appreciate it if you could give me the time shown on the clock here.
8:56
